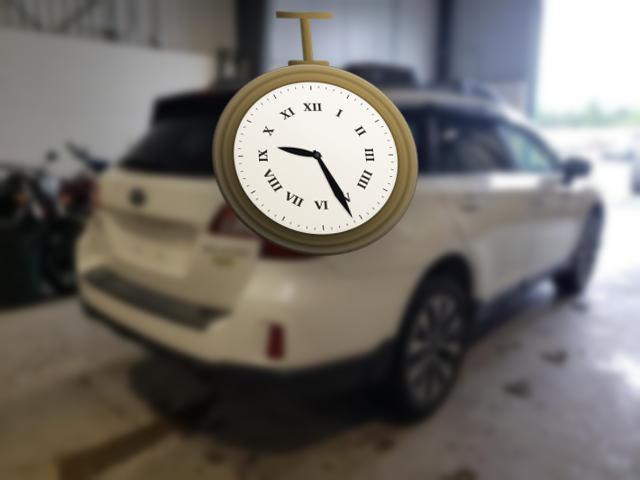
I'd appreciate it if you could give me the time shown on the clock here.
9:26
